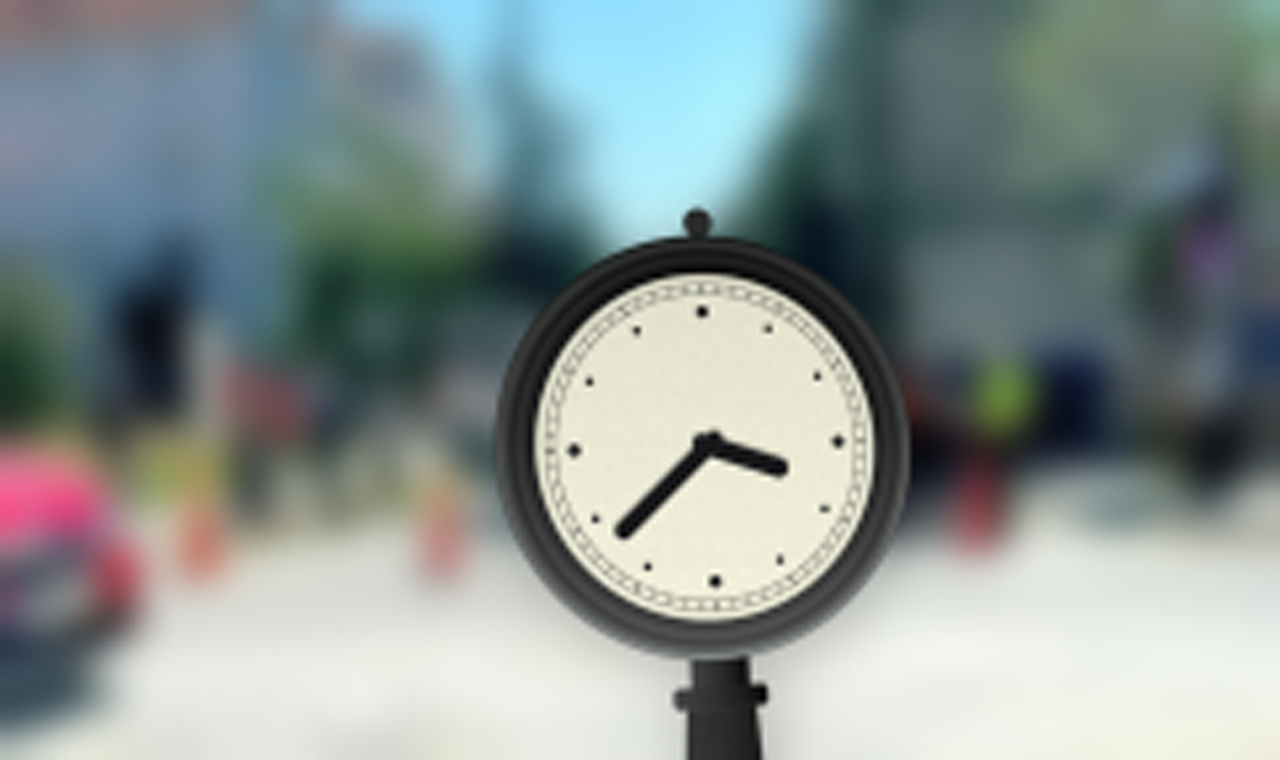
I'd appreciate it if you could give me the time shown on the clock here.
3:38
